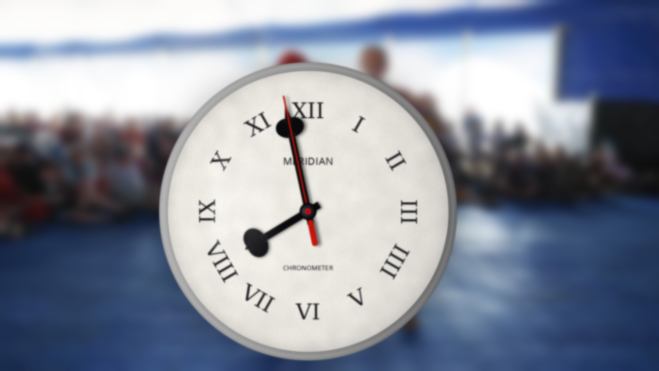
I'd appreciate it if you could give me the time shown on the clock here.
7:57:58
